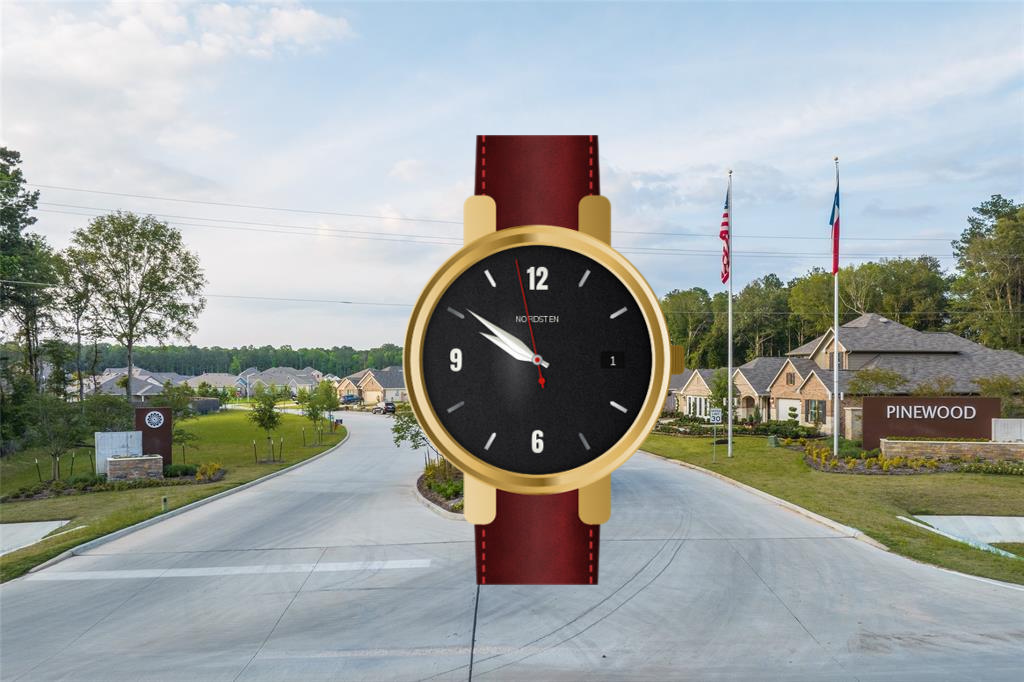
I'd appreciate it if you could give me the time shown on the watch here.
9:50:58
